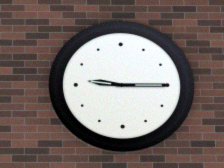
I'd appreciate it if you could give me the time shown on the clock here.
9:15
